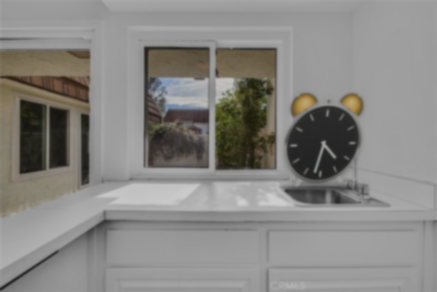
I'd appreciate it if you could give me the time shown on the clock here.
4:32
